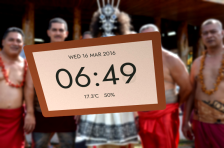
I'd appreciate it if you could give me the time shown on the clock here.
6:49
